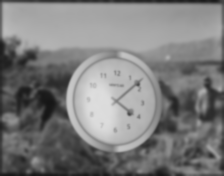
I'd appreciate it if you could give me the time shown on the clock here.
4:08
